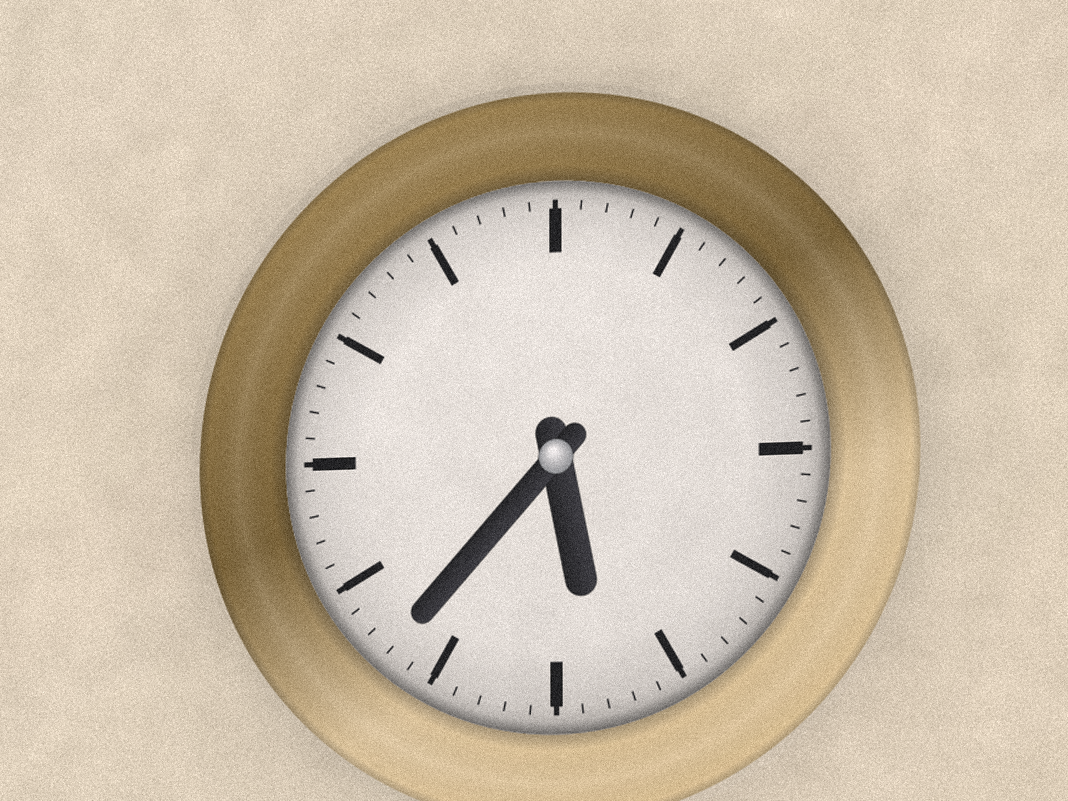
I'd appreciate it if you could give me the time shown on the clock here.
5:37
